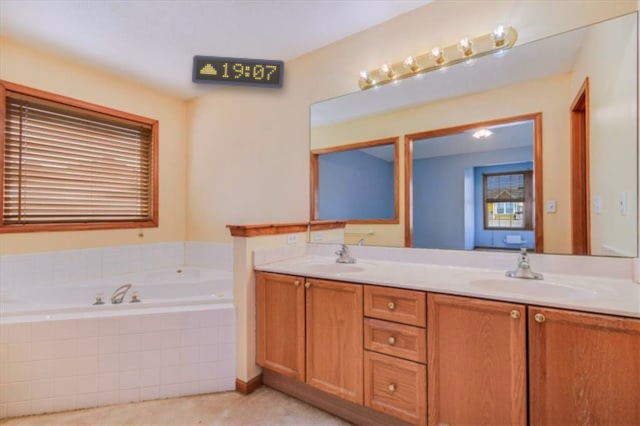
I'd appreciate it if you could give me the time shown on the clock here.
19:07
